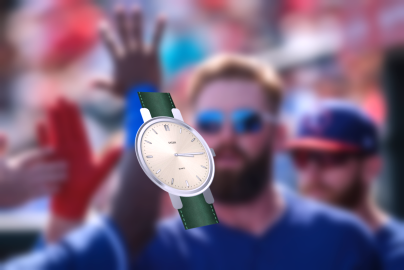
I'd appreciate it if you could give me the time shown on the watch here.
3:15
